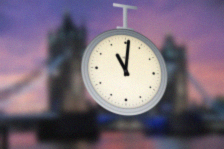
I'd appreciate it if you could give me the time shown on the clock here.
11:01
